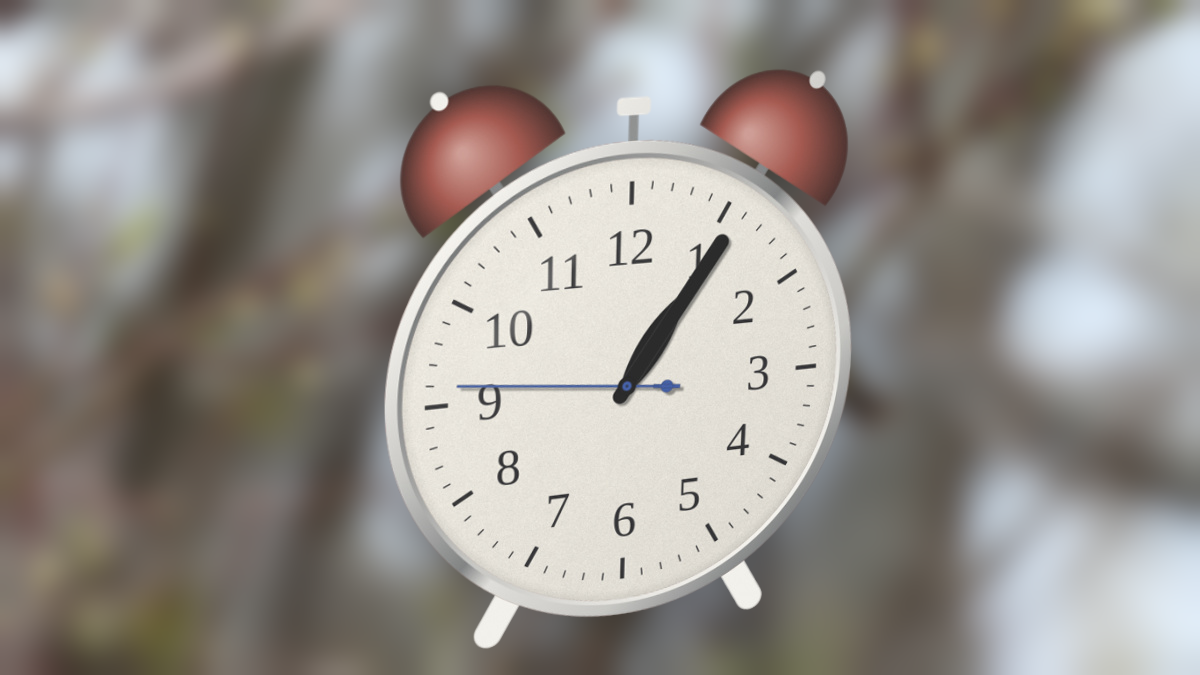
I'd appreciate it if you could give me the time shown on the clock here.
1:05:46
